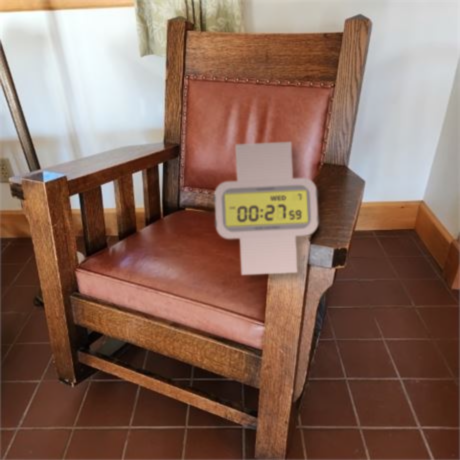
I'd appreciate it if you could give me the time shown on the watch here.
0:27
